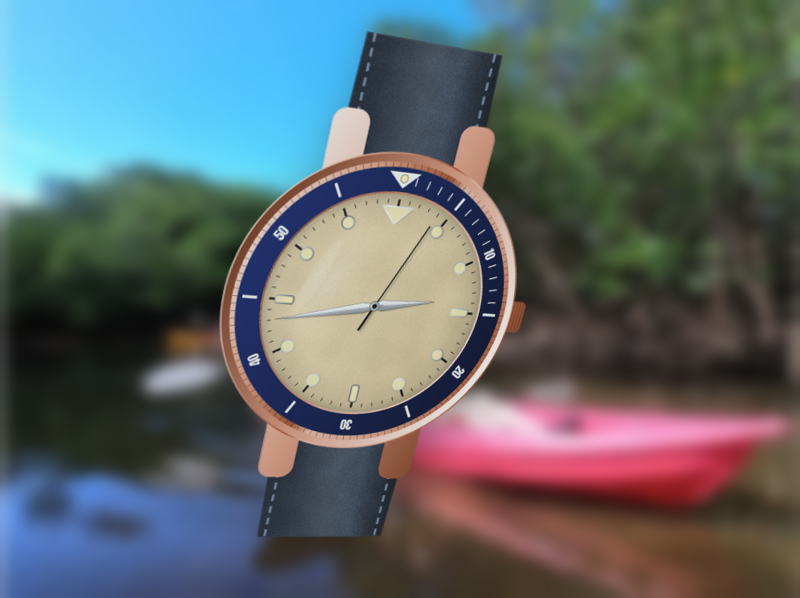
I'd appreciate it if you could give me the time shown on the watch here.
2:43:04
